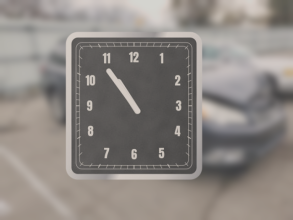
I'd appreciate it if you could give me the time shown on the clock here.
10:54
